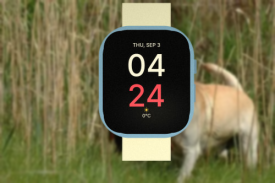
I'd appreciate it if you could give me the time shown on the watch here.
4:24
